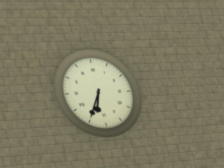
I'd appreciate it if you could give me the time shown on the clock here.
6:35
